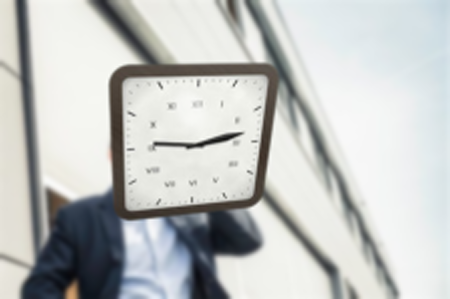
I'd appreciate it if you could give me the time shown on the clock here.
9:13
